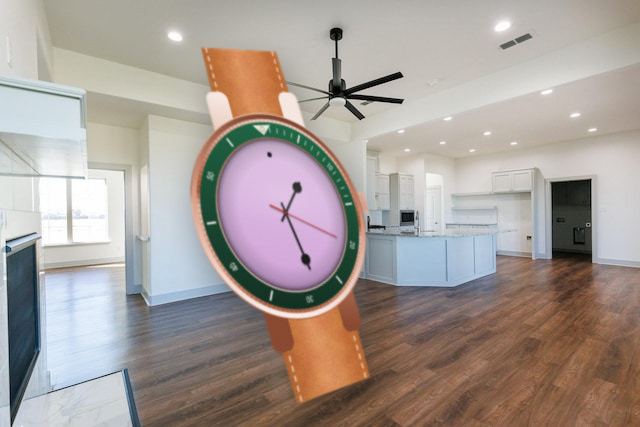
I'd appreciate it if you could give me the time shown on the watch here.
1:28:20
